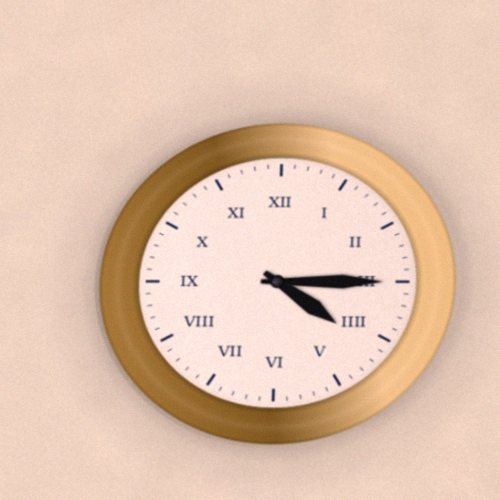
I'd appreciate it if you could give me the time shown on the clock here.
4:15
